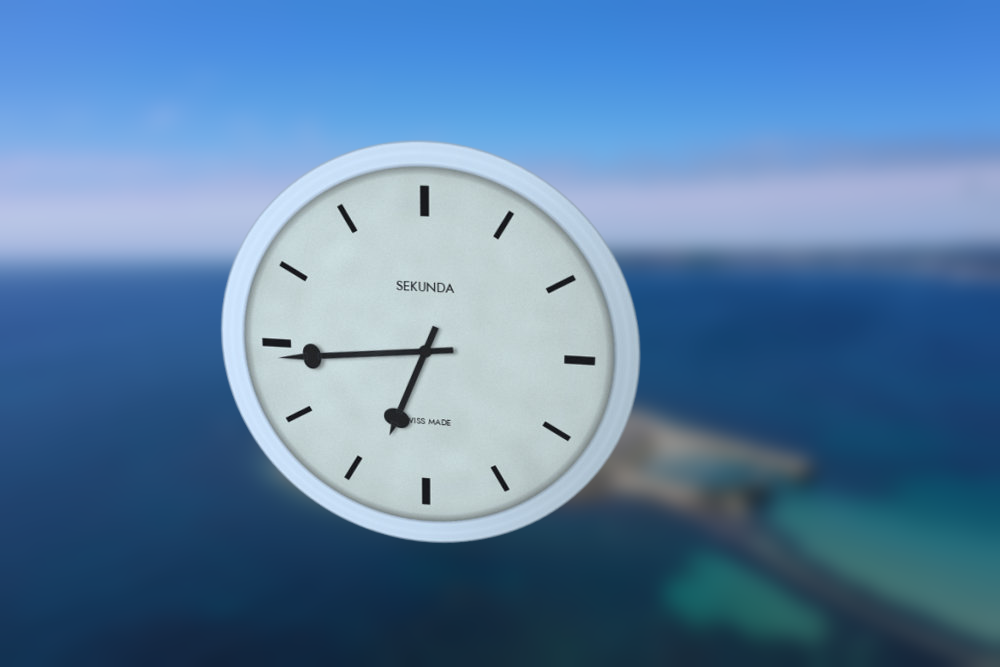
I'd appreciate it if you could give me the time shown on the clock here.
6:44
